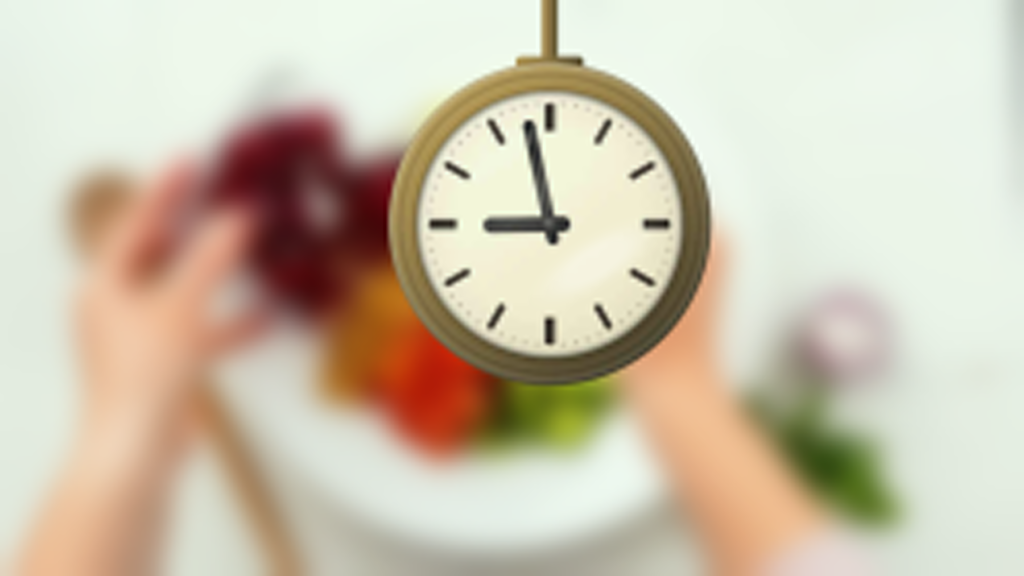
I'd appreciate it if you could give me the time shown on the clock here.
8:58
